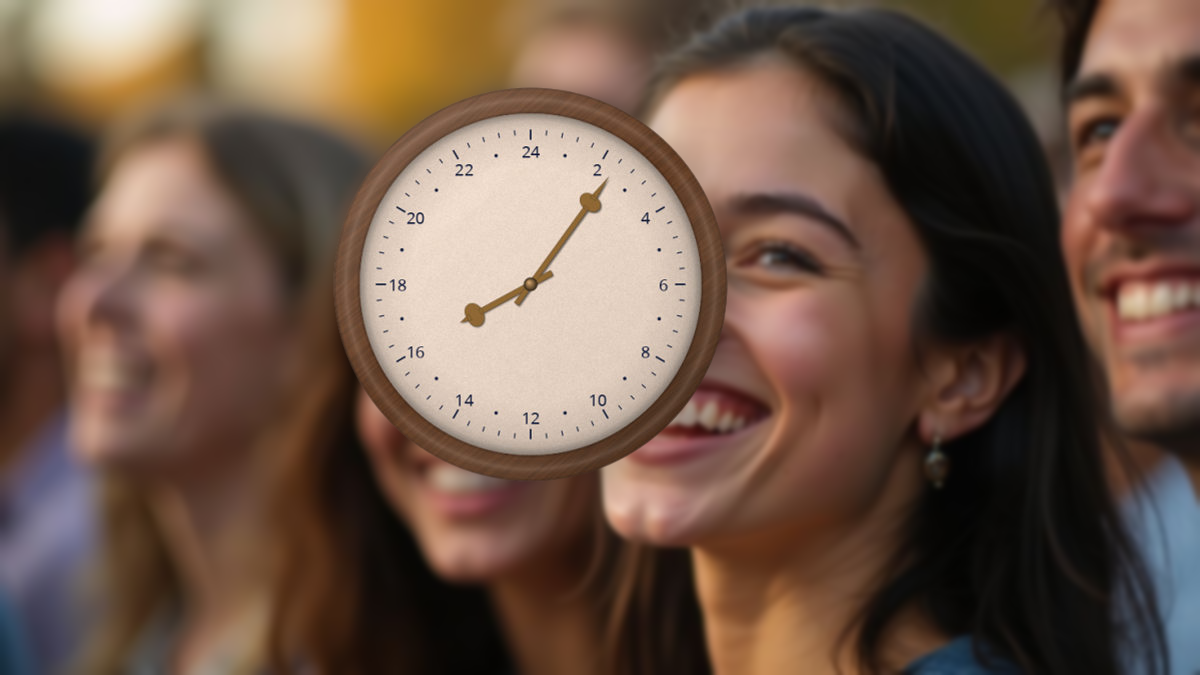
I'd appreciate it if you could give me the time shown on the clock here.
16:06
